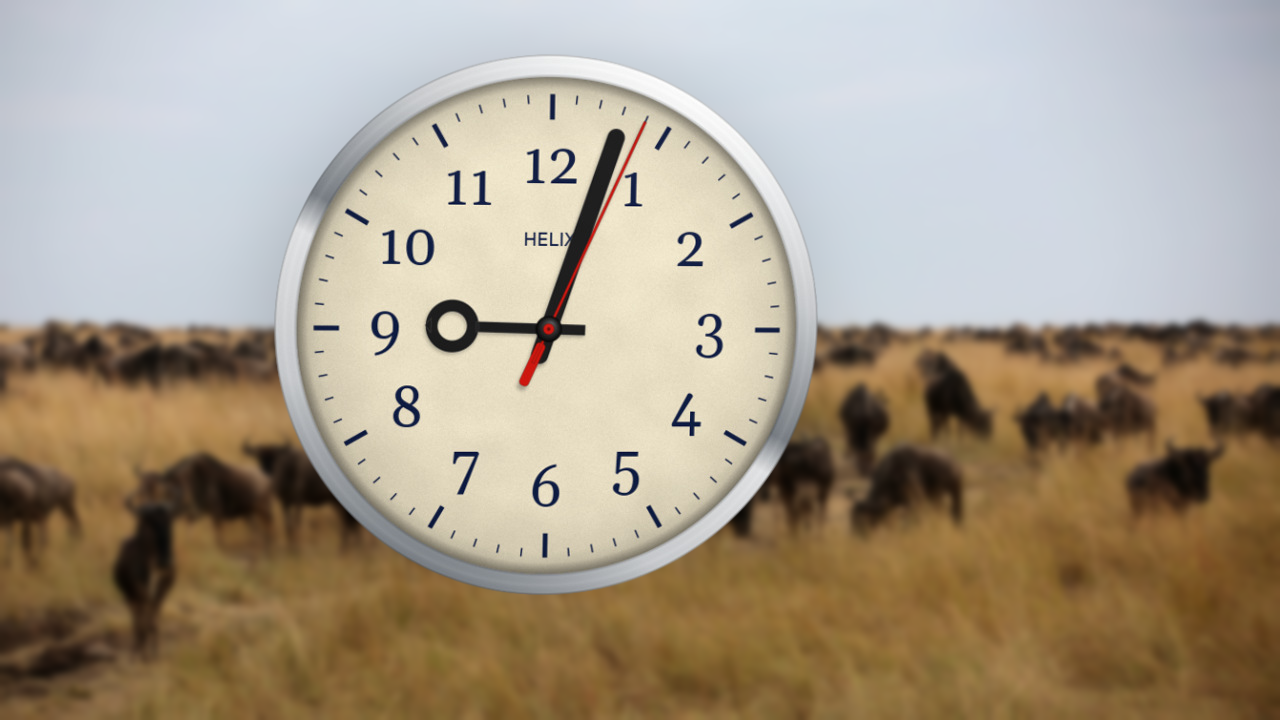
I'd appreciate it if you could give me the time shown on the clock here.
9:03:04
